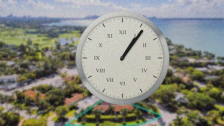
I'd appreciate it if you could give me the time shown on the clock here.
1:06
